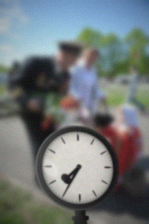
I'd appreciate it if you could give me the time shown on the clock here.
7:35
